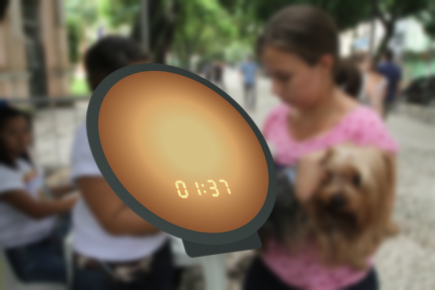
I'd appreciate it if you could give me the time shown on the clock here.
1:37
